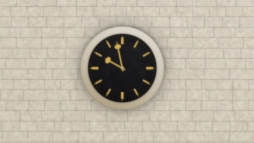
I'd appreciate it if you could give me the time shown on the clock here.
9:58
